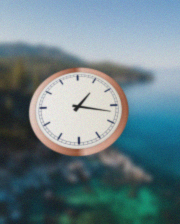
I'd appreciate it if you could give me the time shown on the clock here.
1:17
